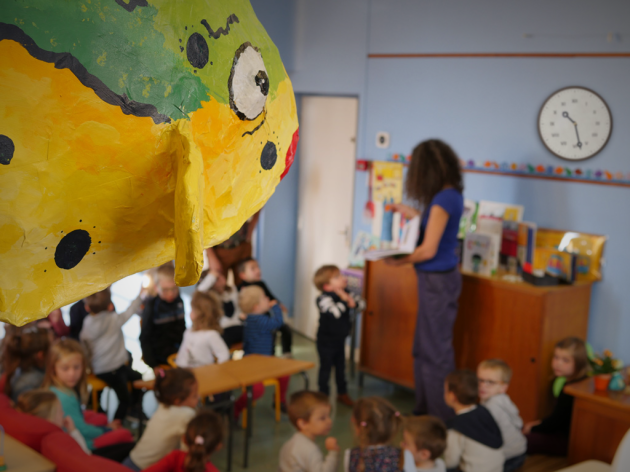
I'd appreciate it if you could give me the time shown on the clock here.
10:28
